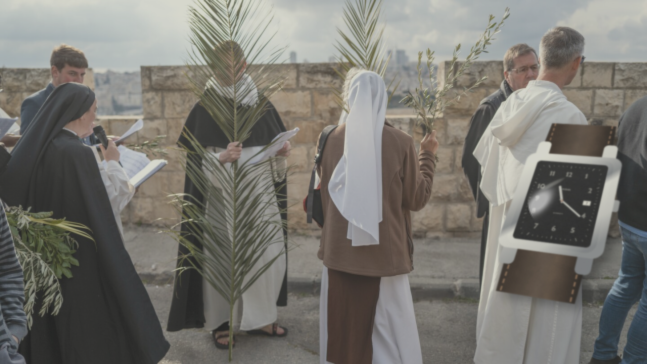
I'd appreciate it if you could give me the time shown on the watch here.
11:21
